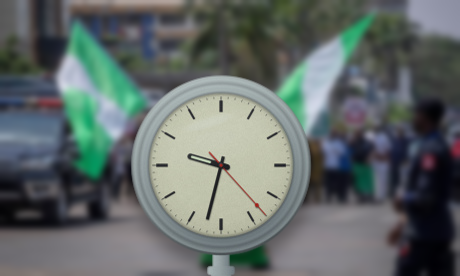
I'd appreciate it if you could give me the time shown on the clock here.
9:32:23
